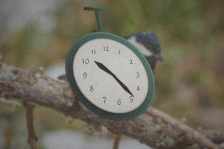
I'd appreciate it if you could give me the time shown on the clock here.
10:24
